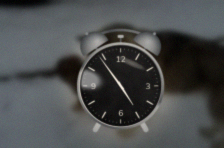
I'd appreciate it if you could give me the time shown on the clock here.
4:54
